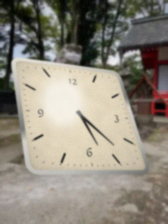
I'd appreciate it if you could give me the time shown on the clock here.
5:23
